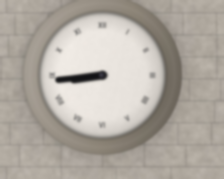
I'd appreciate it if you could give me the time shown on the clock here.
8:44
